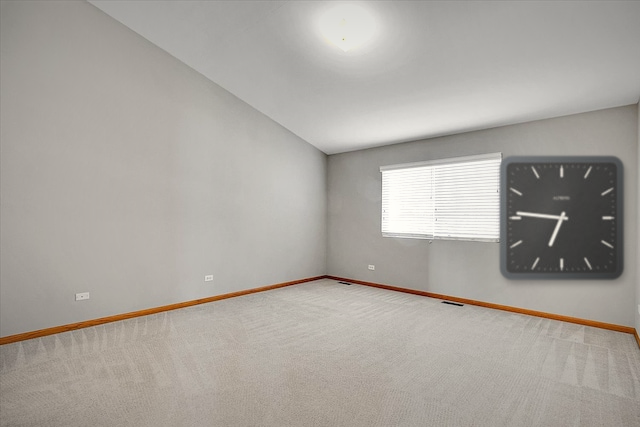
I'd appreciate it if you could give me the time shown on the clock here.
6:46
